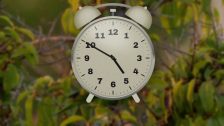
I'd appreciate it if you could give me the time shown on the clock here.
4:50
